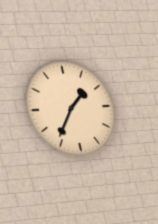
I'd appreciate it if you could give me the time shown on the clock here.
1:36
